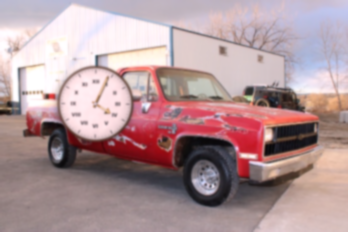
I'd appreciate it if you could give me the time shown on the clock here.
4:04
